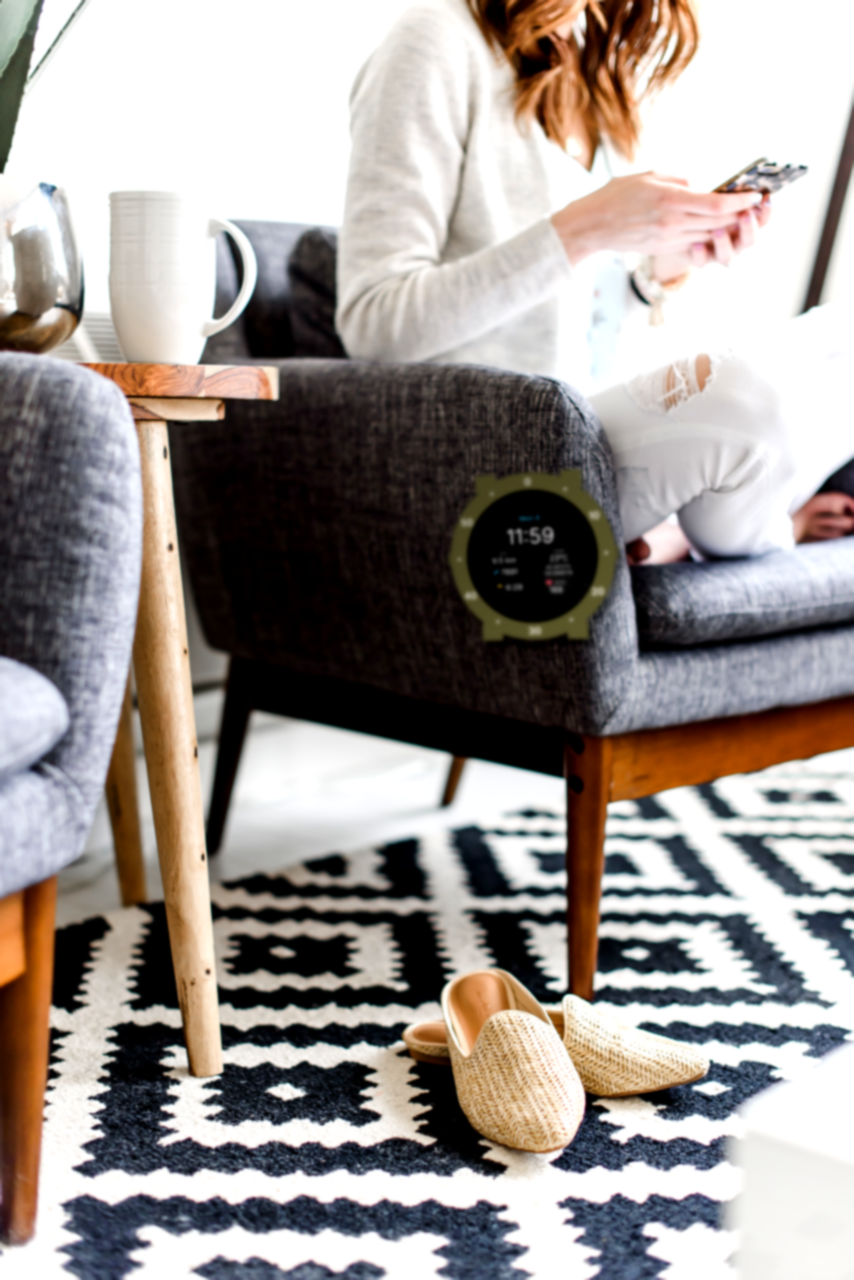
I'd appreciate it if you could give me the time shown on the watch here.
11:59
